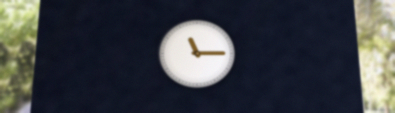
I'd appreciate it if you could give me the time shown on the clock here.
11:15
